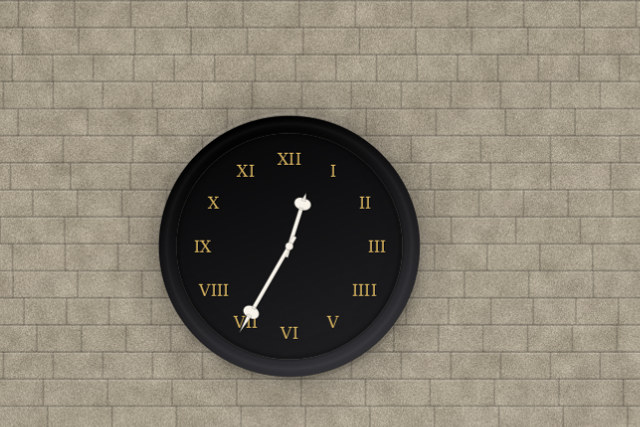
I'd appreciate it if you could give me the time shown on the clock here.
12:35
